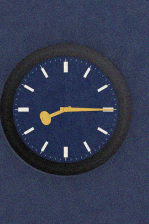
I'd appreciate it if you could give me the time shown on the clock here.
8:15
